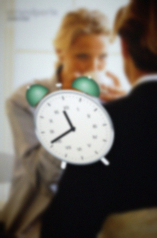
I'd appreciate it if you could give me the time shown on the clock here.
11:41
